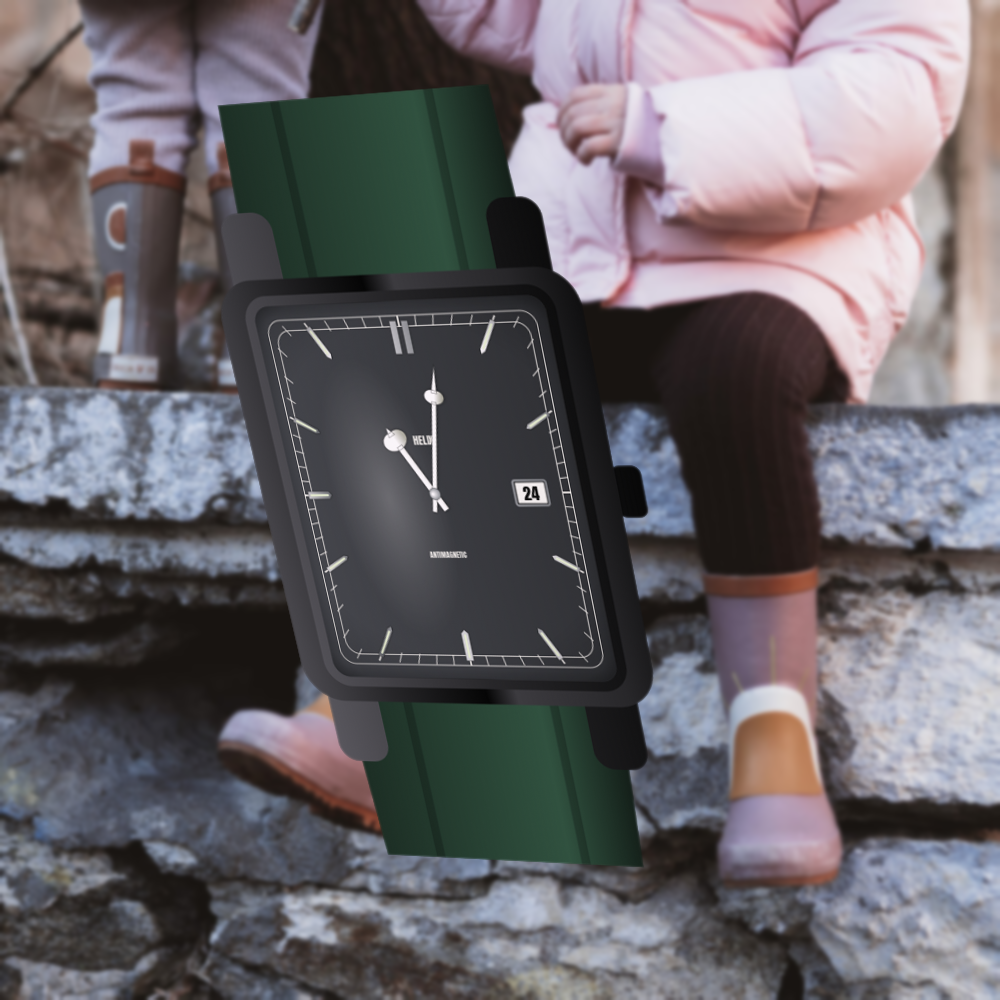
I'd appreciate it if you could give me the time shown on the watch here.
11:02
